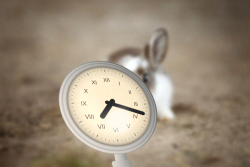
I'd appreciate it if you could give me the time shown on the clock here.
7:18
